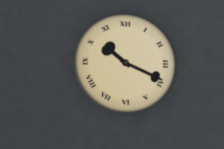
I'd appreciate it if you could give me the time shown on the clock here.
10:19
